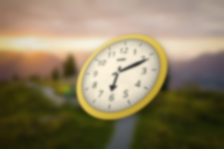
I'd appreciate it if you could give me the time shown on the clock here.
6:11
